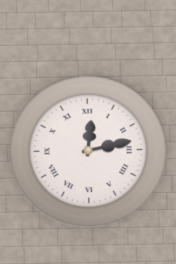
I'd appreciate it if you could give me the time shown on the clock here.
12:13
